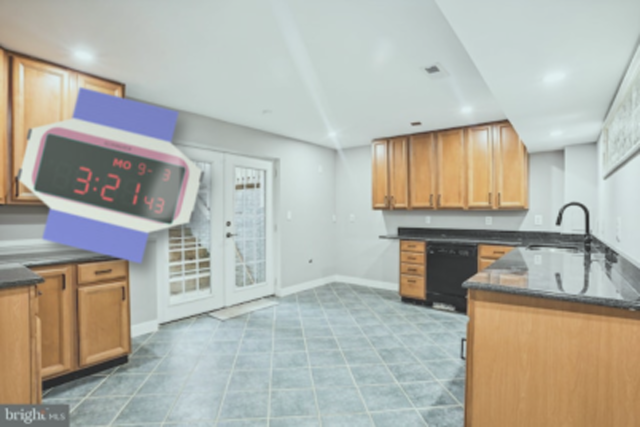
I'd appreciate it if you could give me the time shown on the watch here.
3:21:43
